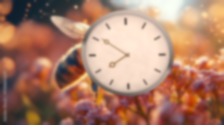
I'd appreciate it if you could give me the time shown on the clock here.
7:51
